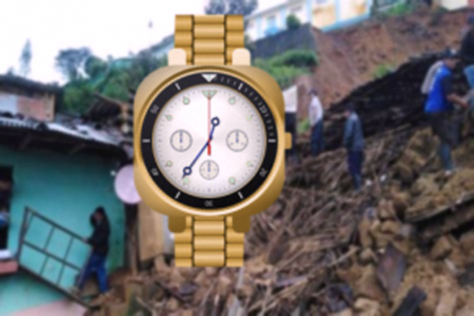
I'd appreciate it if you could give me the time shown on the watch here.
12:36
